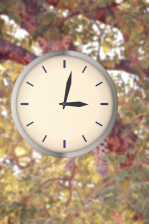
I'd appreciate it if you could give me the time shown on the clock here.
3:02
